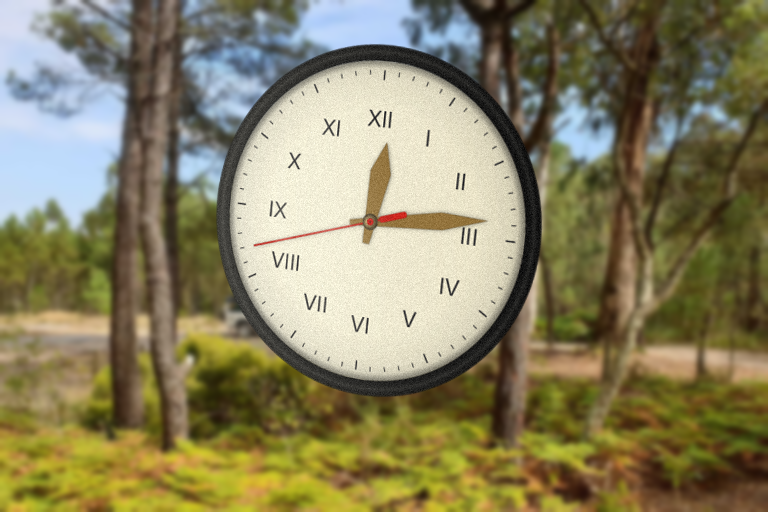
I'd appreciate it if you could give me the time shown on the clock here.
12:13:42
